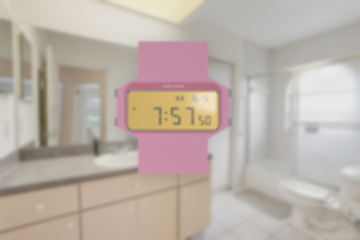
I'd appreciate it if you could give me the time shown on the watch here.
7:57
